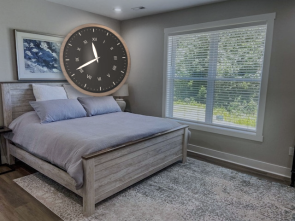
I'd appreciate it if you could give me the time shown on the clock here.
11:41
